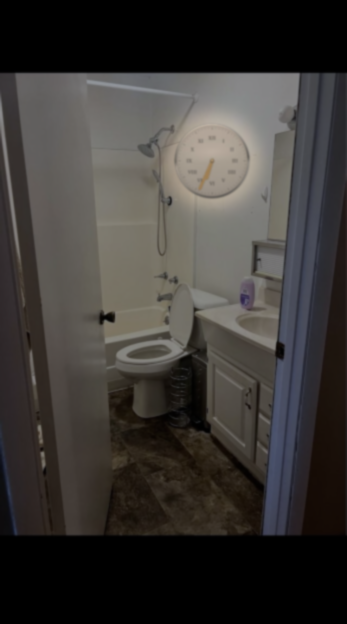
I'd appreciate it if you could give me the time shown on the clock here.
6:34
